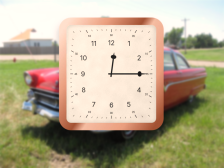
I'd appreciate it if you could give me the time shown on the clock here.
12:15
